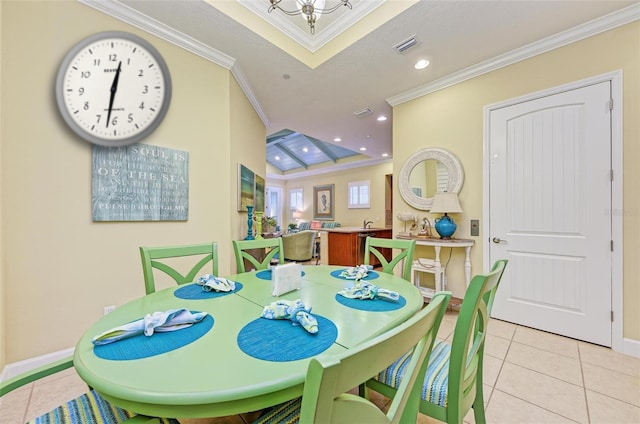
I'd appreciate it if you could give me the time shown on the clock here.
12:32
